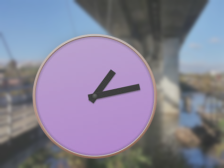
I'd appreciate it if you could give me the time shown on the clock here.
1:13
